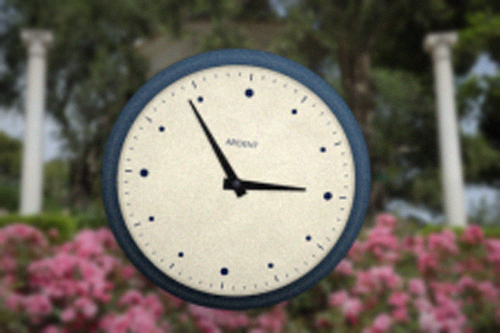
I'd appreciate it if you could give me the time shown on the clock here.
2:54
